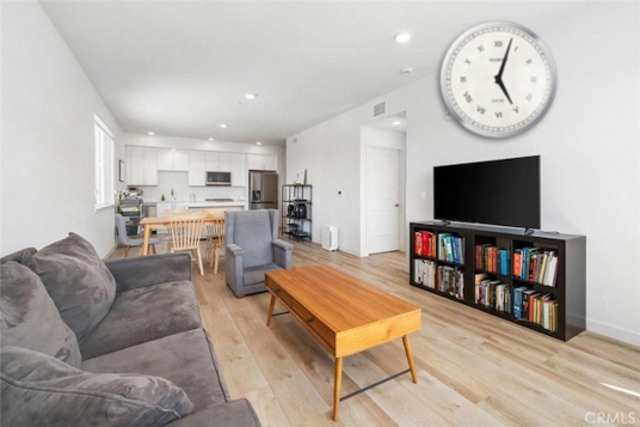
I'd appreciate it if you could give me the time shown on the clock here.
5:03
